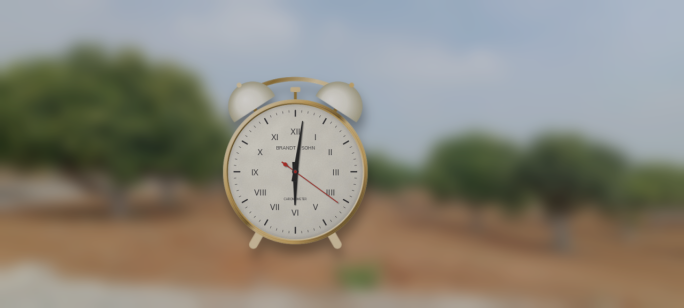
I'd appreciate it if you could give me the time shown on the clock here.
6:01:21
